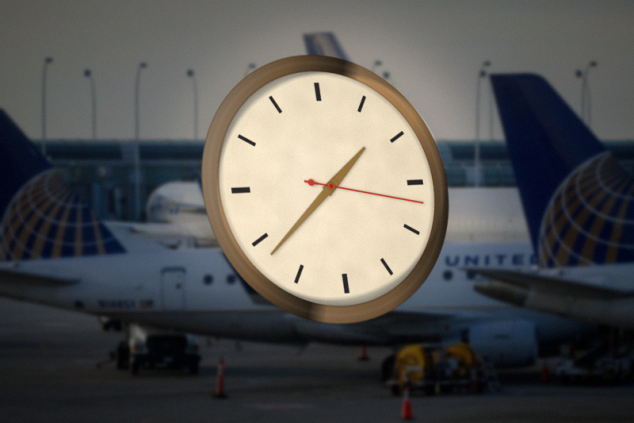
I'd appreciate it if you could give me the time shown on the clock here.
1:38:17
